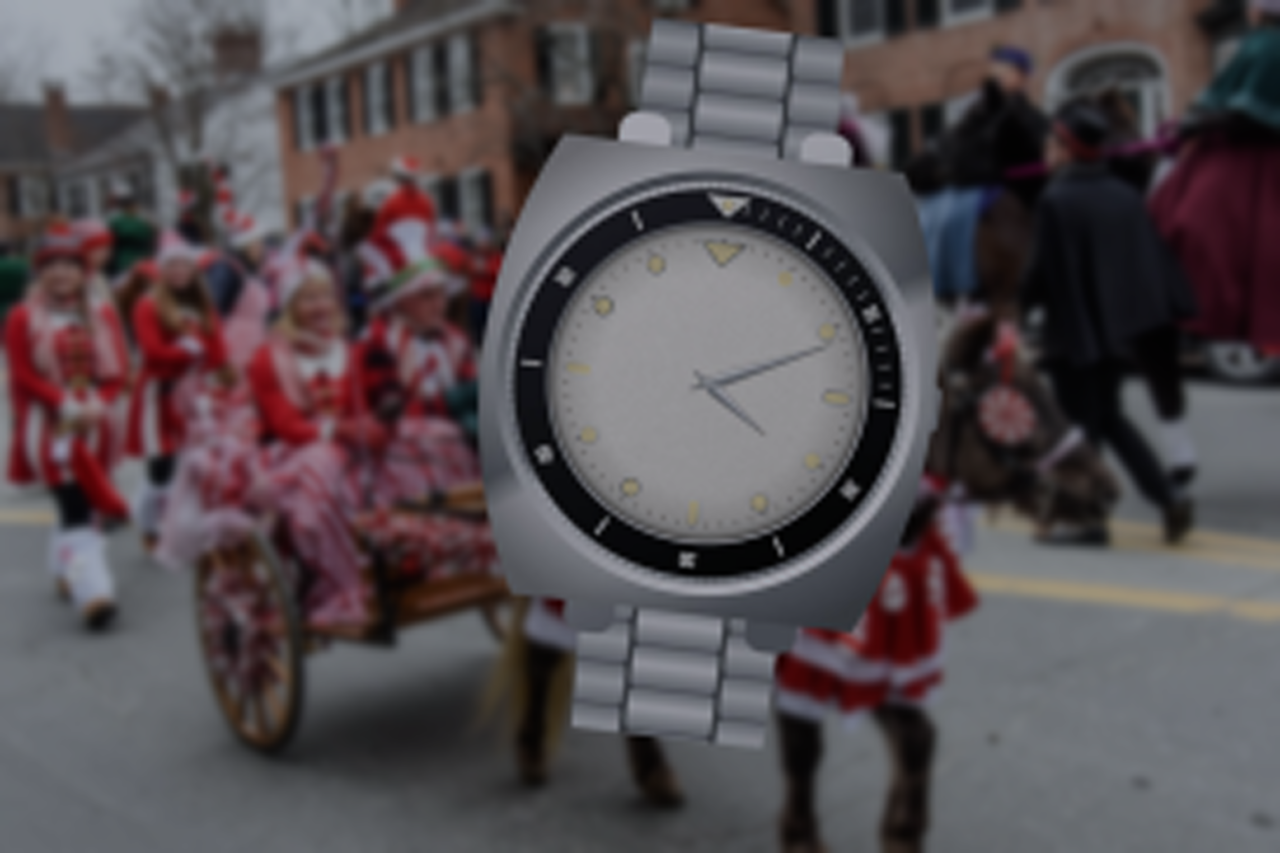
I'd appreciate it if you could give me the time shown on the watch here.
4:11
